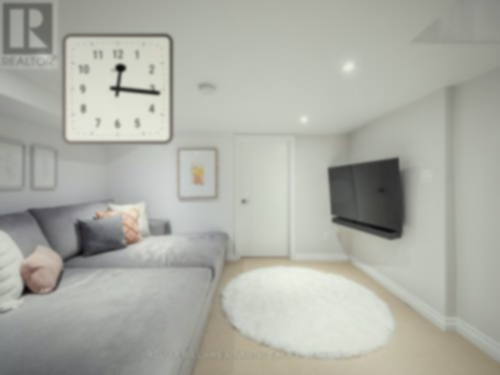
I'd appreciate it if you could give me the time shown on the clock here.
12:16
